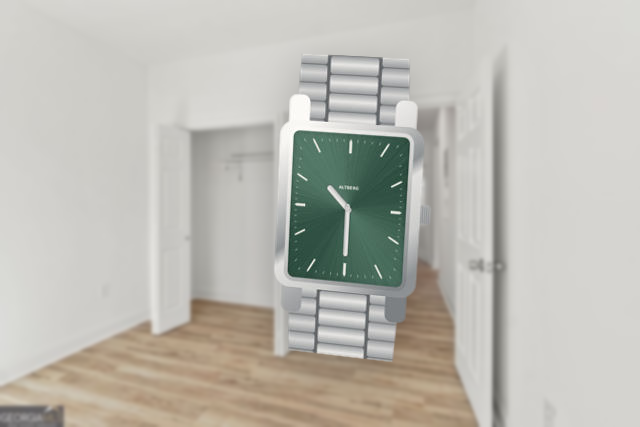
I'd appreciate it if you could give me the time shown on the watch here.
10:30
